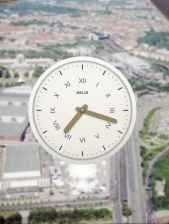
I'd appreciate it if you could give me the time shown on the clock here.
7:18
